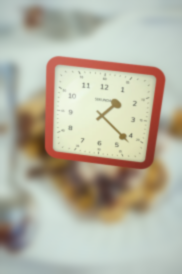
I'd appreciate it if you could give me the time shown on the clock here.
1:22
